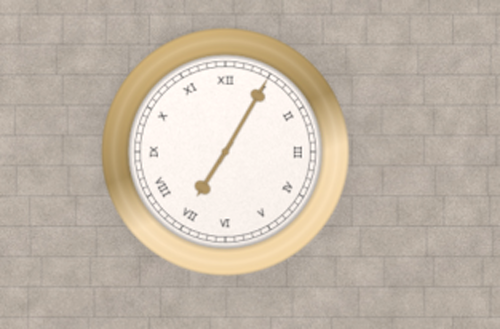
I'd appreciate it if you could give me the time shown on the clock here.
7:05
